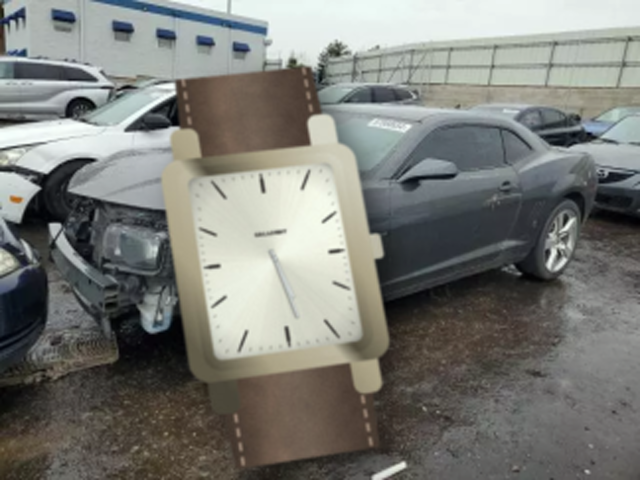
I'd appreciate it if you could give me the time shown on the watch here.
5:28
